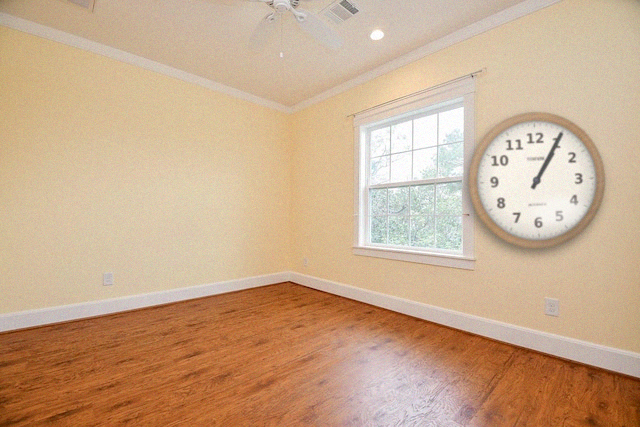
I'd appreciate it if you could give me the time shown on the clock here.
1:05
